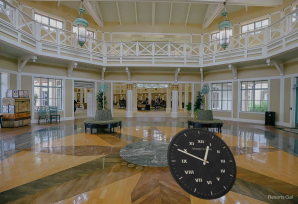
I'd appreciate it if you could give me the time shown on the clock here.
12:49
